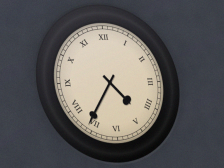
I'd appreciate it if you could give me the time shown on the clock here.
4:36
